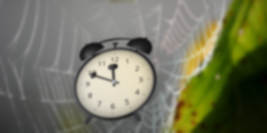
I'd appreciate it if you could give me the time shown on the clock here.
11:49
